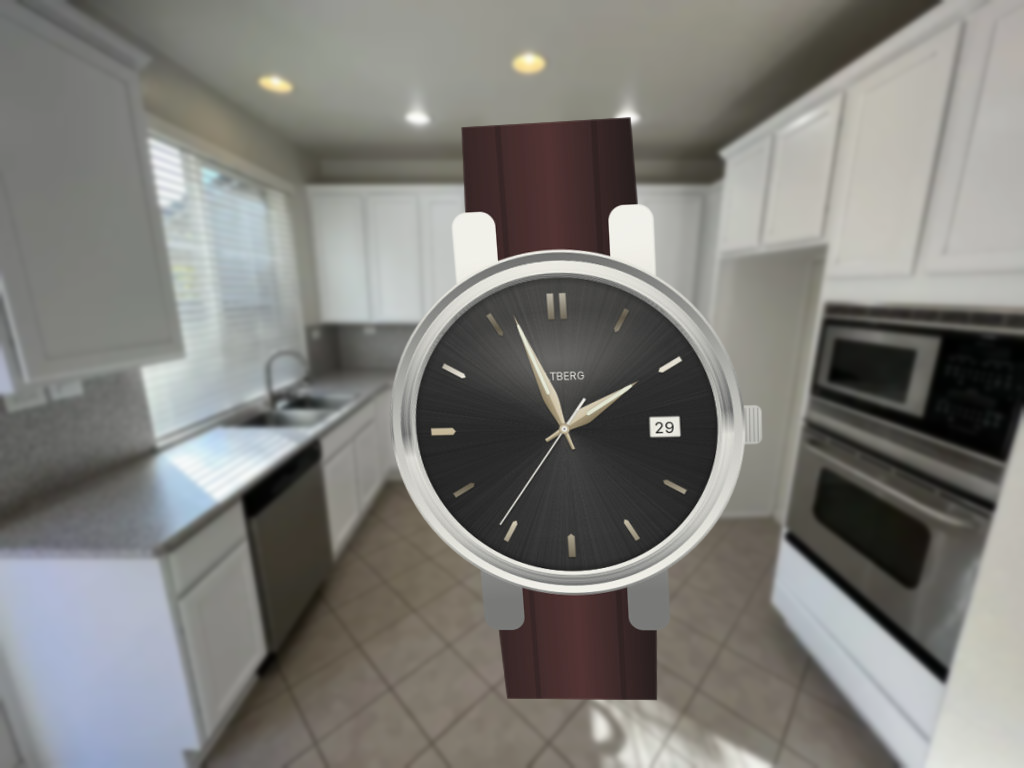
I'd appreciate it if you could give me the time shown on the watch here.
1:56:36
